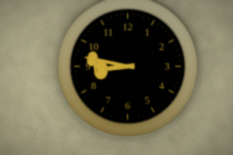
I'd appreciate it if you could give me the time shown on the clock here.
8:47
